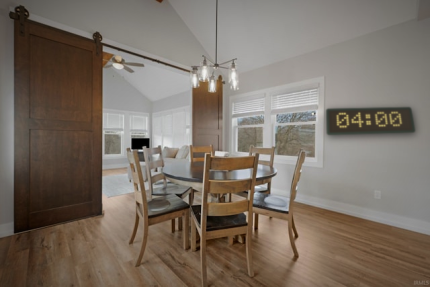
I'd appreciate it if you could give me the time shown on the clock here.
4:00
